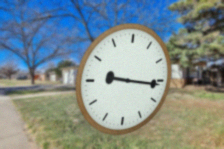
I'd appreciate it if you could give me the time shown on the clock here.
9:16
